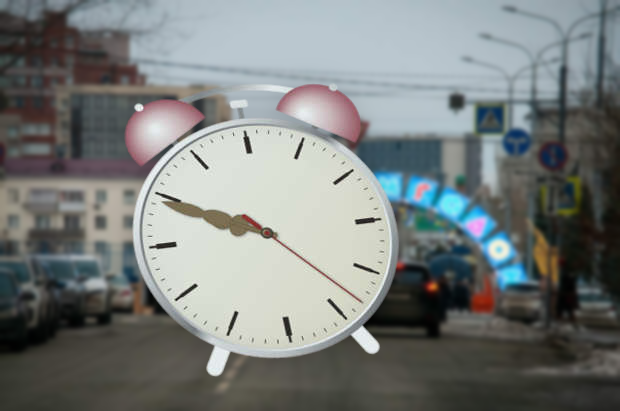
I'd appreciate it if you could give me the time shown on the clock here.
9:49:23
